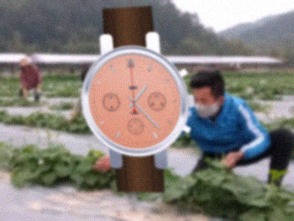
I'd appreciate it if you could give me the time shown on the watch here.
1:23
